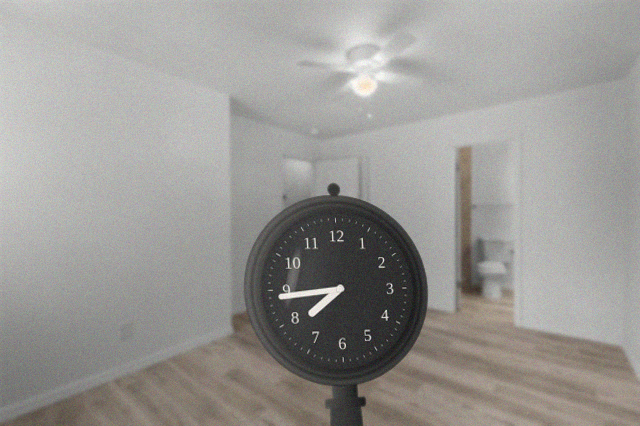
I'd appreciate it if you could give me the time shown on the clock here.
7:44
